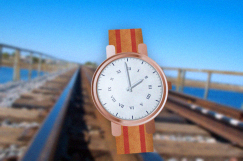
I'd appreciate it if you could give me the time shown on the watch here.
1:59
